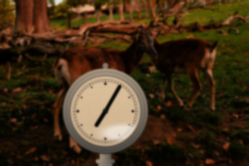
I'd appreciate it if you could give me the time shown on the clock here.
7:05
